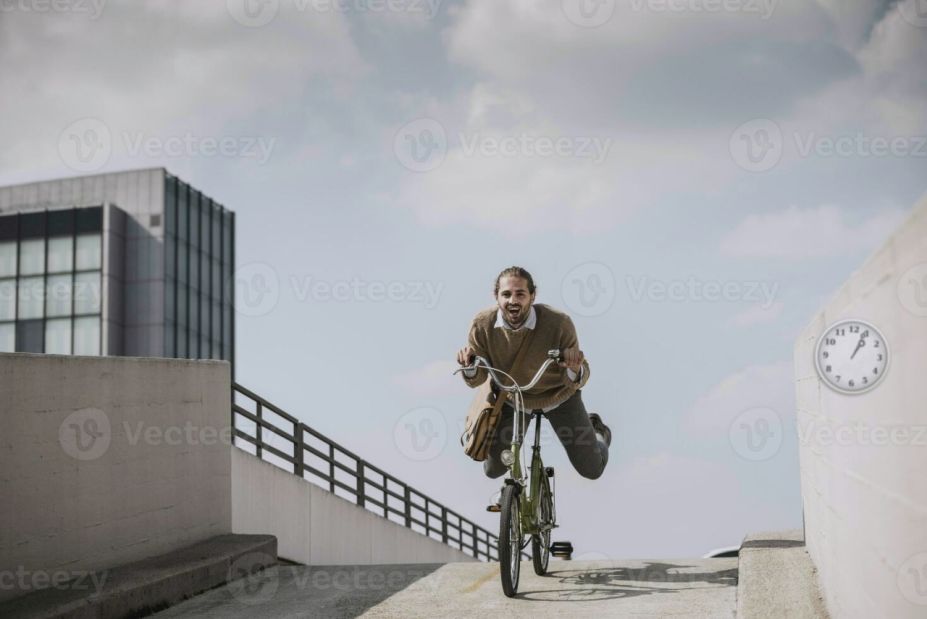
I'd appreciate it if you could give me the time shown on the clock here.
1:04
